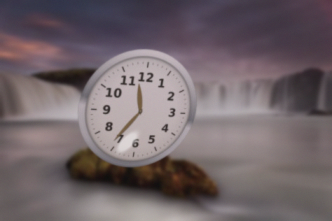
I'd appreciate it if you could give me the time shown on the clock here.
11:36
